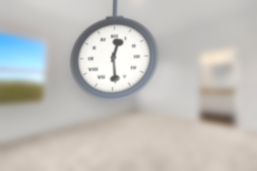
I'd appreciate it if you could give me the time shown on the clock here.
12:29
